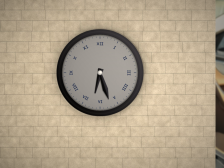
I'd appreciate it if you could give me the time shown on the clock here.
6:27
